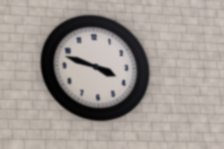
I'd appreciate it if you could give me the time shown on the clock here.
3:48
